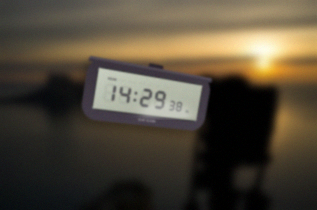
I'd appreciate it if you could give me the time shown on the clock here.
14:29
